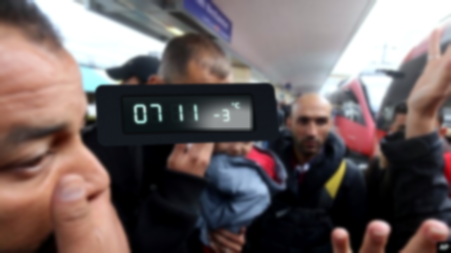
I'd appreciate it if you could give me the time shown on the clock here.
7:11
